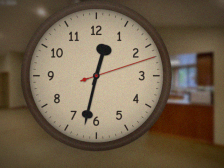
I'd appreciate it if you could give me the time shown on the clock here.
12:32:12
